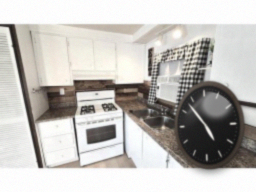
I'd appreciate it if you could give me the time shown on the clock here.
4:53
